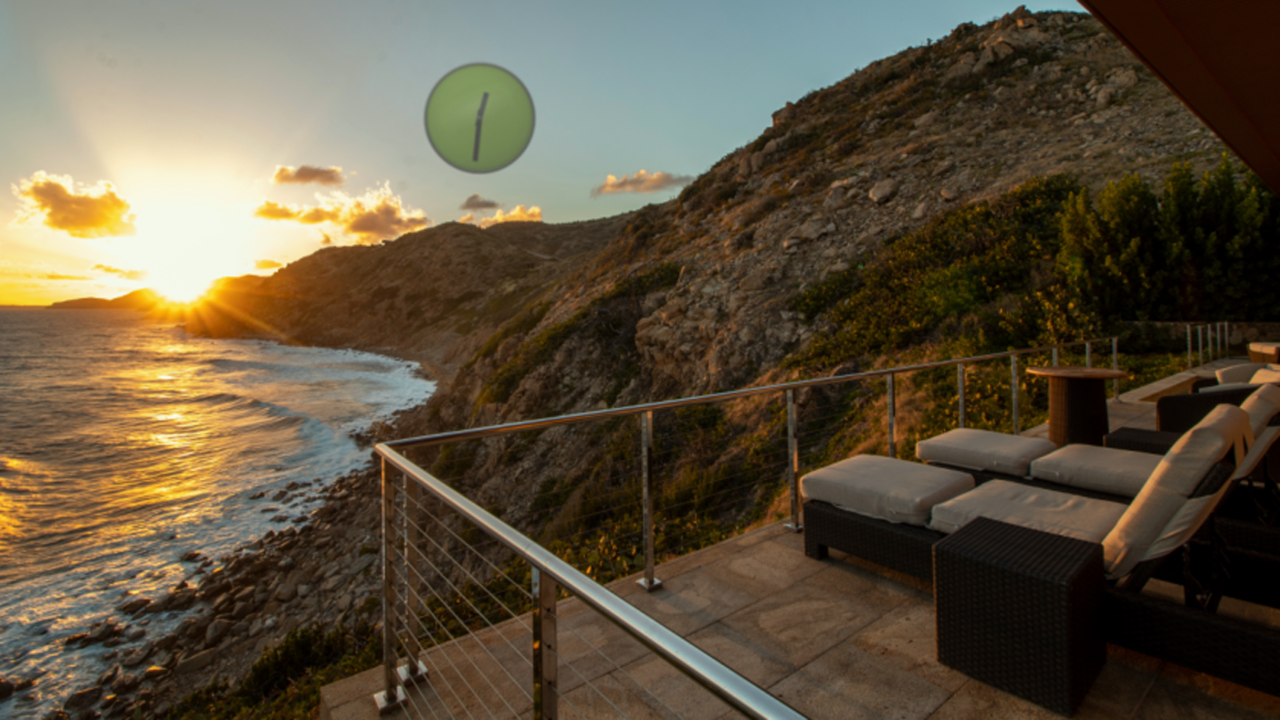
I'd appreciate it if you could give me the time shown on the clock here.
12:31
